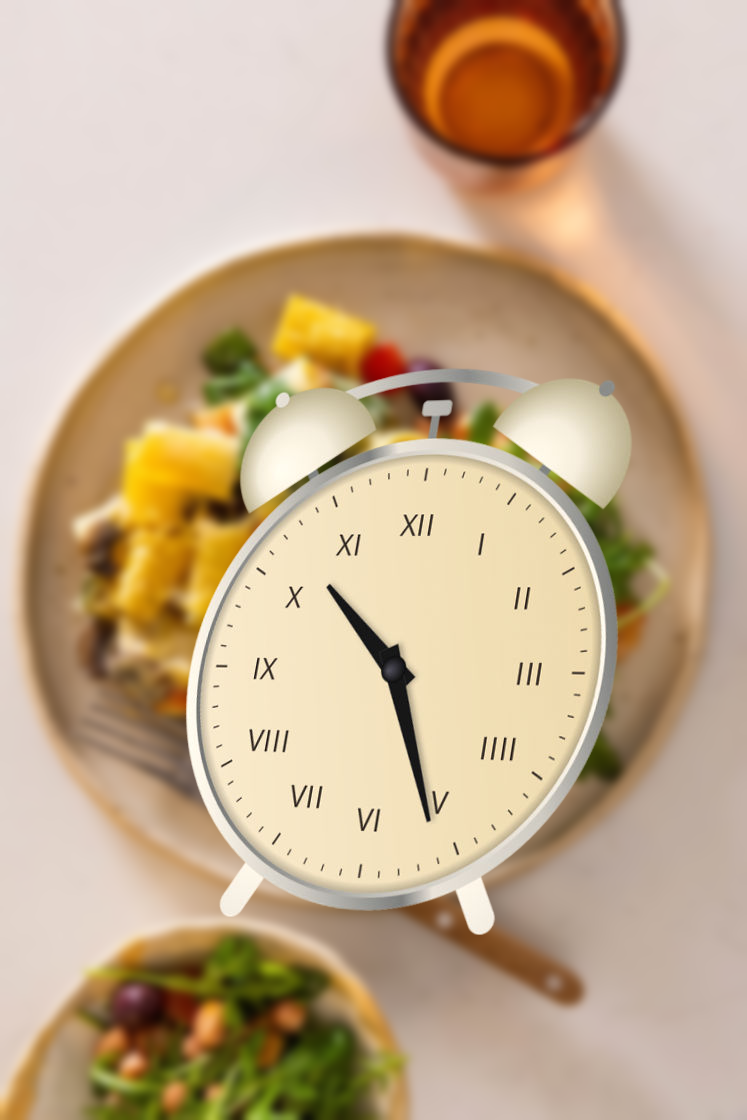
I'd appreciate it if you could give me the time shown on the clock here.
10:26
